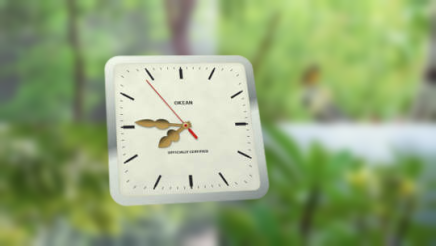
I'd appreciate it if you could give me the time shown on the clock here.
7:45:54
